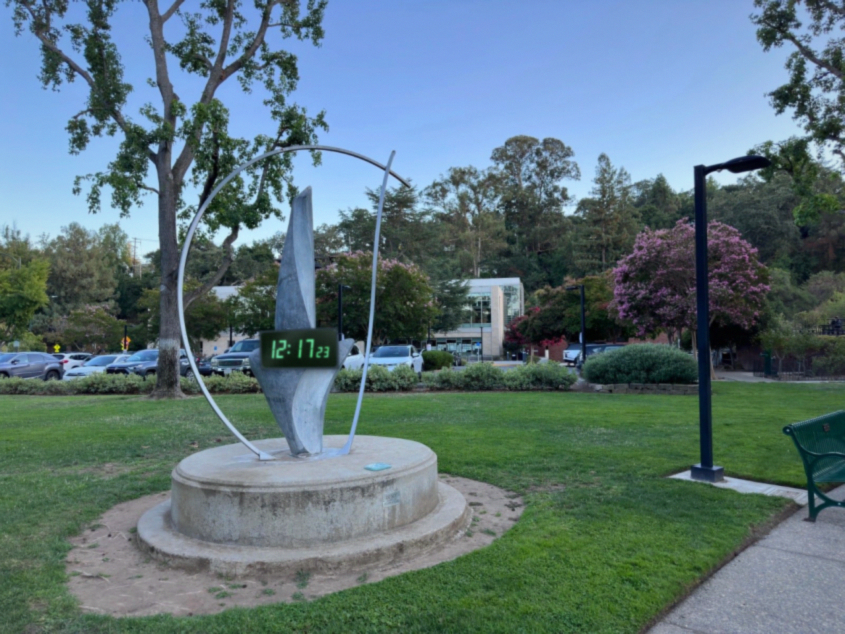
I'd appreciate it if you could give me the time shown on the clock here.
12:17
